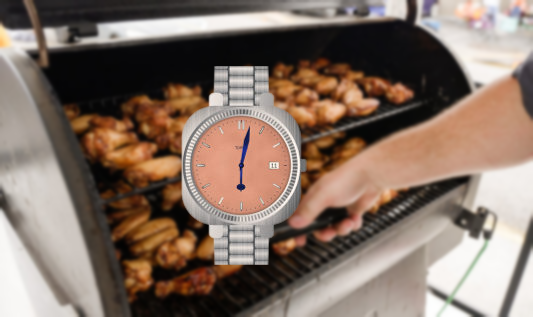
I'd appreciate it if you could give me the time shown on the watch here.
6:02
